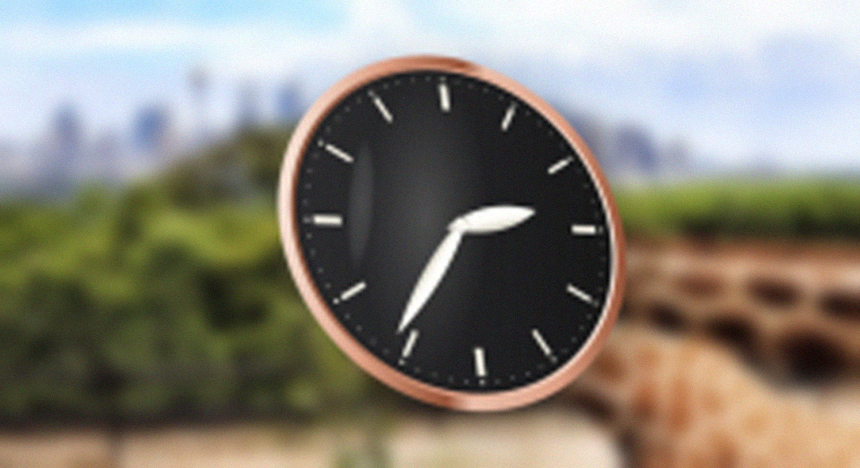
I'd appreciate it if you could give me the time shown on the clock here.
2:36
